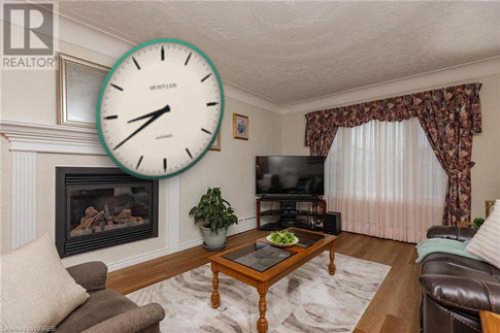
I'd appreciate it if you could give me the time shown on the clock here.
8:40
